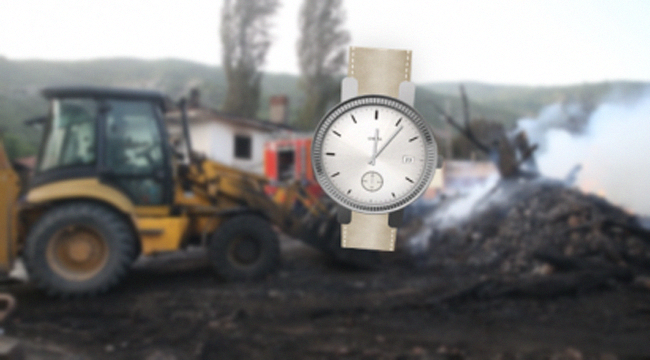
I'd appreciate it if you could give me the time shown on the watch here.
12:06
